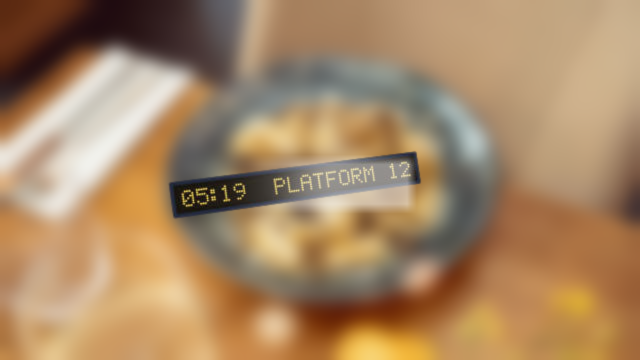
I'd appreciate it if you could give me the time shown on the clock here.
5:19
